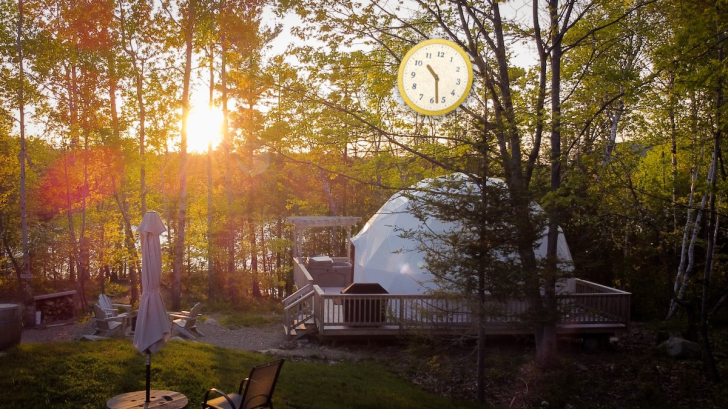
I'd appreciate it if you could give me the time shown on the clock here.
10:28
